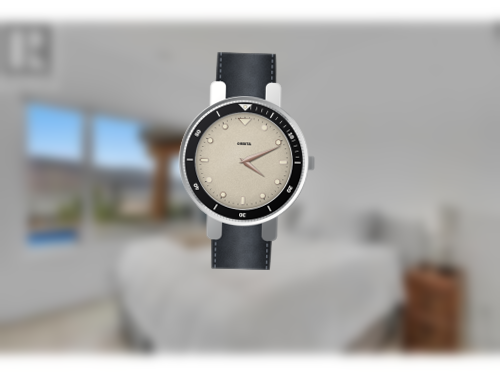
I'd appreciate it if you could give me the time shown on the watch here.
4:11
